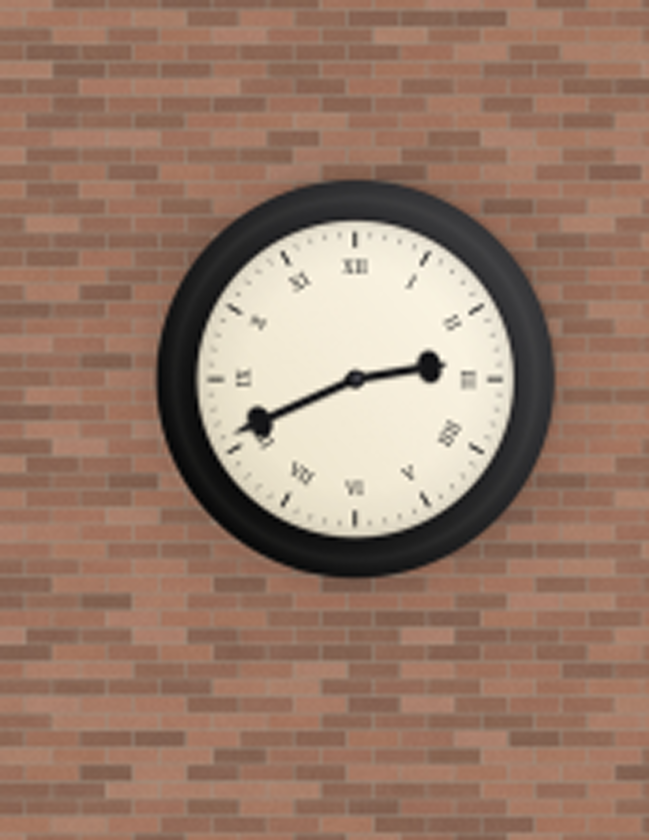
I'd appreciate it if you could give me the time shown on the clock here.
2:41
